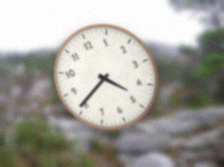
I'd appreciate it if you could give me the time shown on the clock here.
4:41
